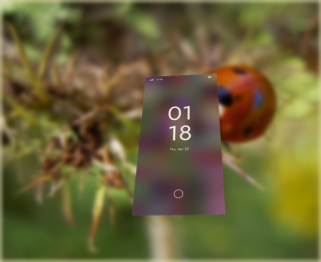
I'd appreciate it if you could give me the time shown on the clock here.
1:18
